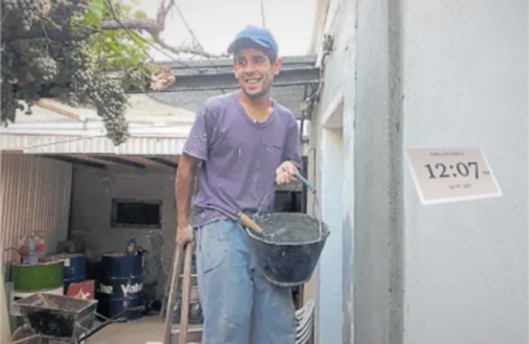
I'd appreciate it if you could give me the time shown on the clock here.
12:07
